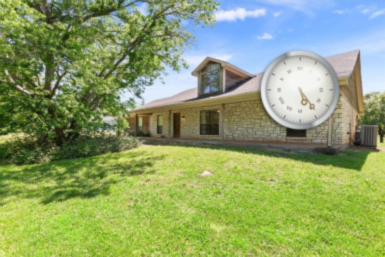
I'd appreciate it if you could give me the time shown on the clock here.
5:24
